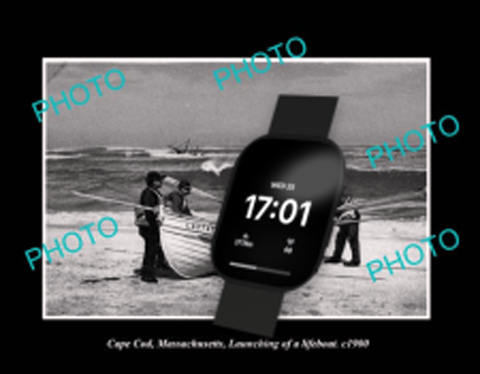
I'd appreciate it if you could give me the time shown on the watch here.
17:01
